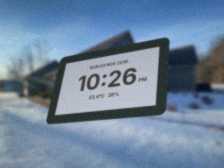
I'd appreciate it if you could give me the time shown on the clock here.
10:26
